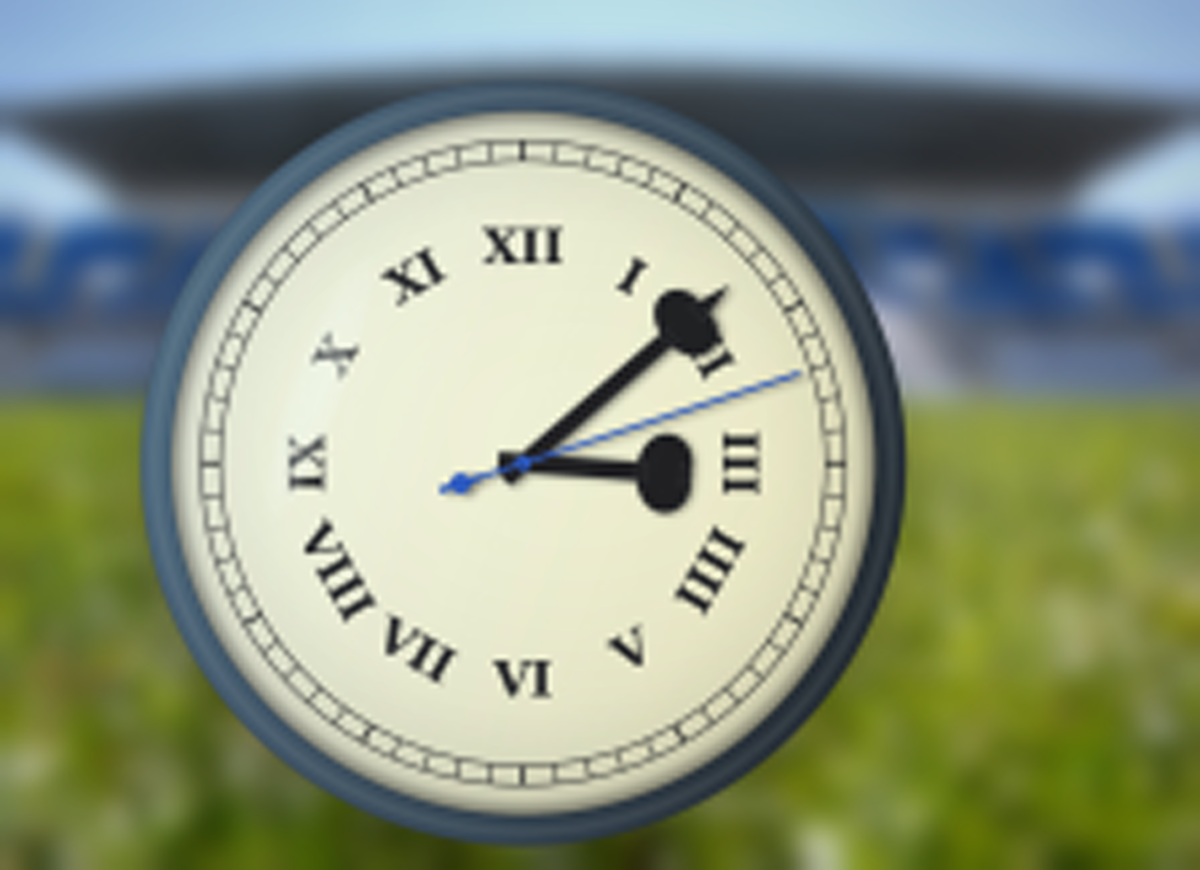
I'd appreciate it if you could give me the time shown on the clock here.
3:08:12
